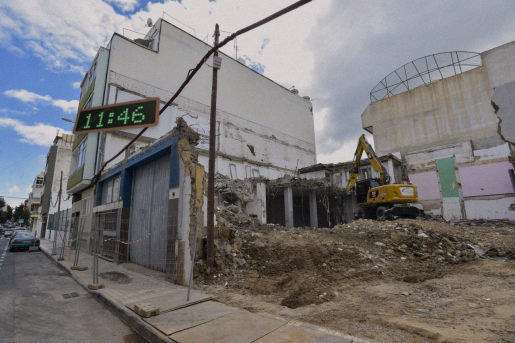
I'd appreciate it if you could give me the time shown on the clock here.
11:46
